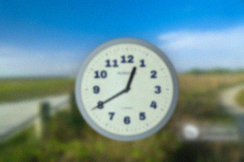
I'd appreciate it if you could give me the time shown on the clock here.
12:40
